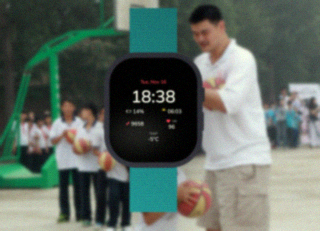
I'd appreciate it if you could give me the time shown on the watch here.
18:38
